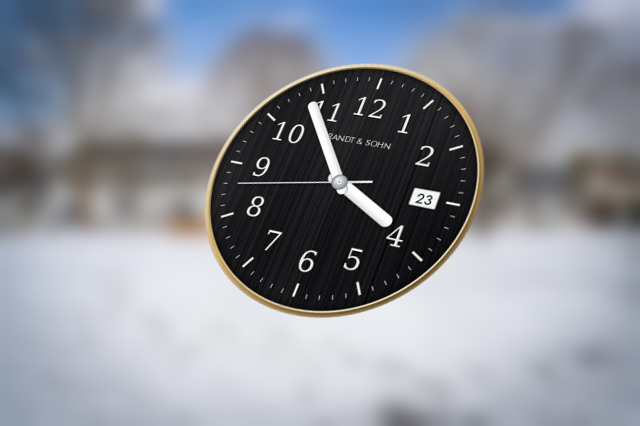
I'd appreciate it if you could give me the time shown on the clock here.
3:53:43
